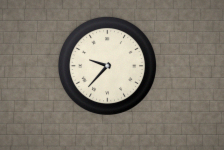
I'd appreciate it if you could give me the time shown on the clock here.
9:37
